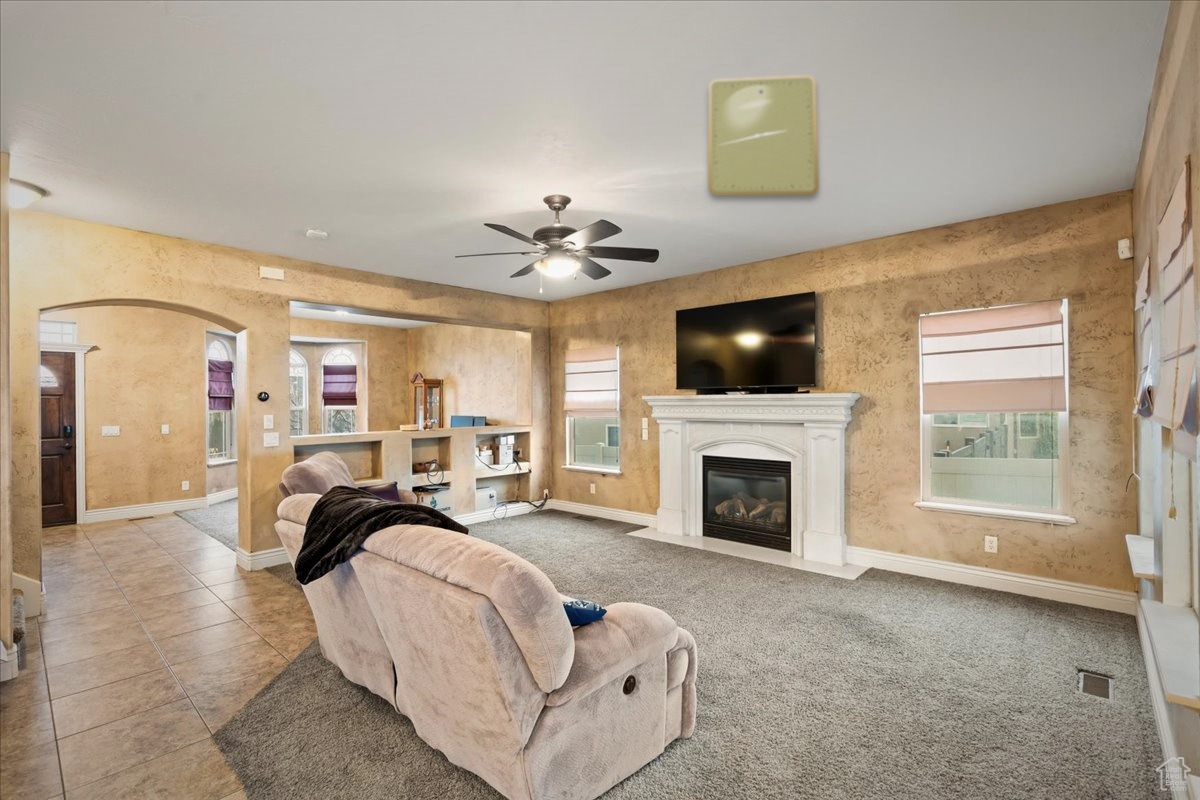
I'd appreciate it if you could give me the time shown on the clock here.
2:43
